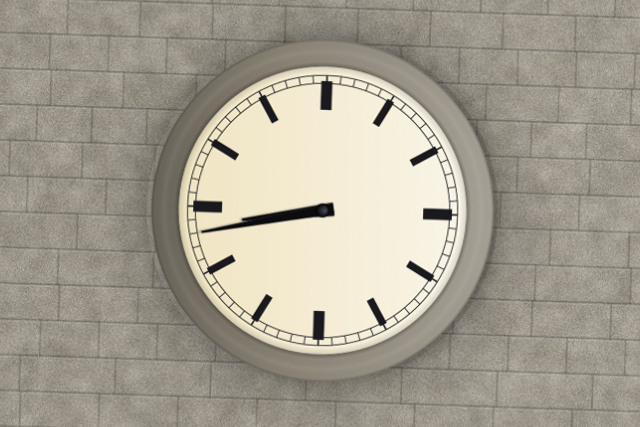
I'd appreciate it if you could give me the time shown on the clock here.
8:43
